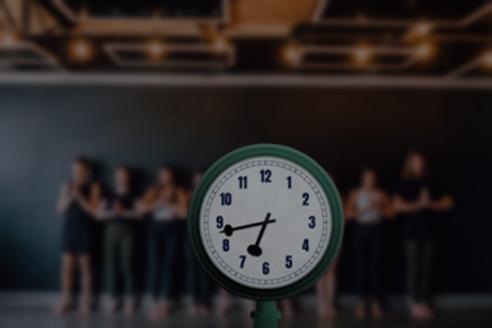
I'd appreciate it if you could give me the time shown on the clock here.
6:43
